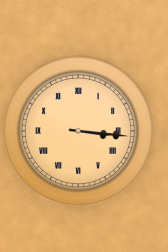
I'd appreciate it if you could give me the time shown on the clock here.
3:16
